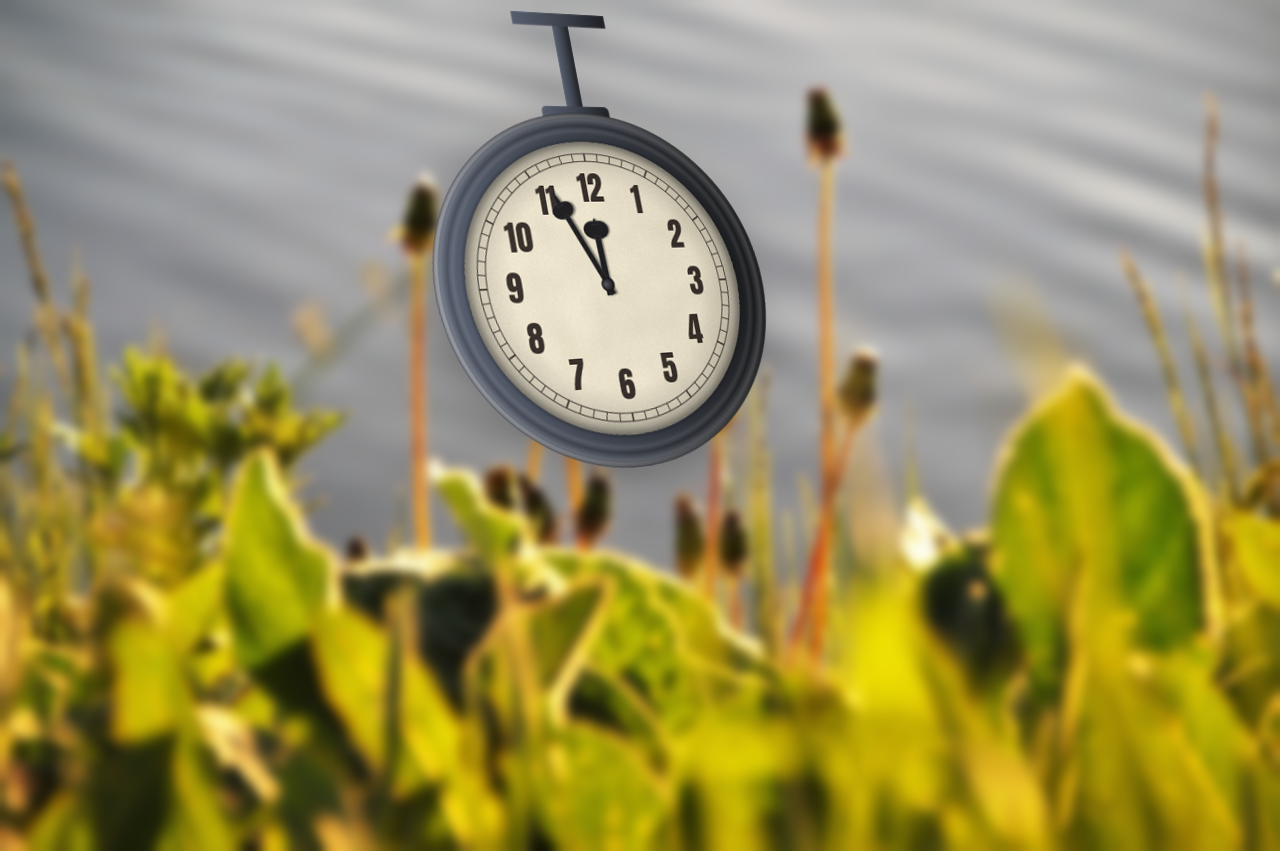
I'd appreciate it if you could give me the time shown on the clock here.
11:56
